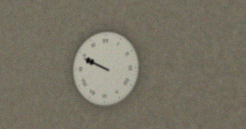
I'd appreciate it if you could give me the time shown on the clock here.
9:49
